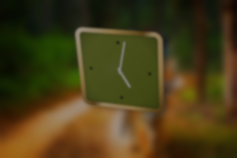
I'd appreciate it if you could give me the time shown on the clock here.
5:02
